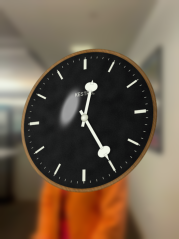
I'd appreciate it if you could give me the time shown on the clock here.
12:25
